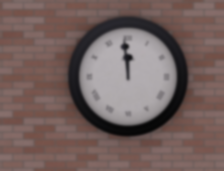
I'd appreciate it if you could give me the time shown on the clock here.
11:59
